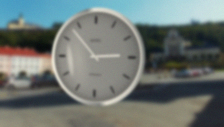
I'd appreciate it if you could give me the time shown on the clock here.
2:53
